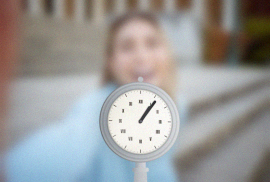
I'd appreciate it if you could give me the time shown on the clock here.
1:06
